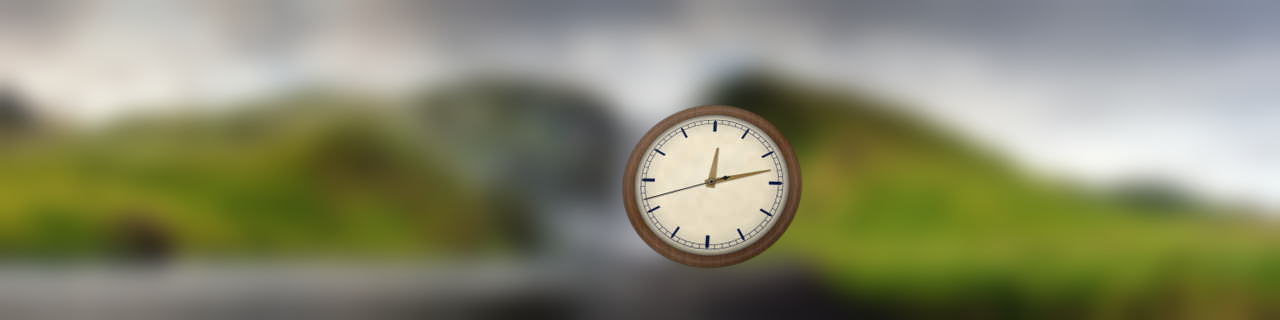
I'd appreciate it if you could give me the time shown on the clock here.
12:12:42
